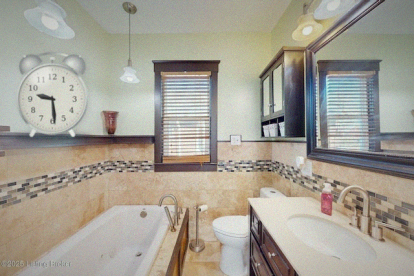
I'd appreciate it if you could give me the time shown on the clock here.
9:29
